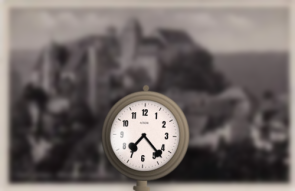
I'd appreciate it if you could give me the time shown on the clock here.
7:23
